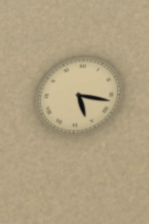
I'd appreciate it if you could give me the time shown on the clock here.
5:17
